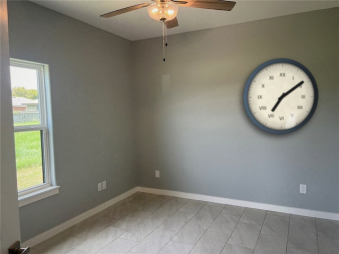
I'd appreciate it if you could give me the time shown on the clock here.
7:09
